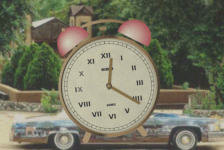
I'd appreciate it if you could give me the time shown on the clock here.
12:21
